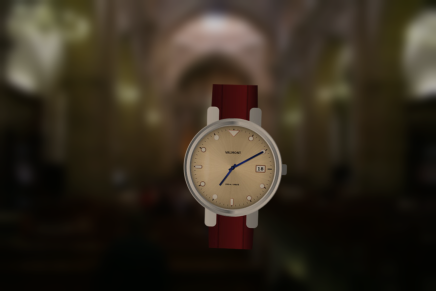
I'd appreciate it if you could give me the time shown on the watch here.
7:10
